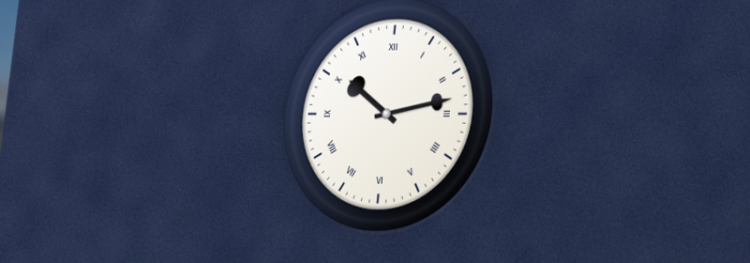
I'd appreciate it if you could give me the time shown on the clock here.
10:13
